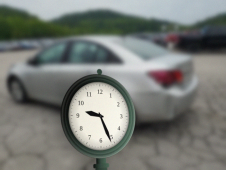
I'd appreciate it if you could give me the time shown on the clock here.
9:26
